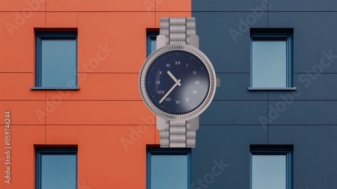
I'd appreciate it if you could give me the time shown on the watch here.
10:37
